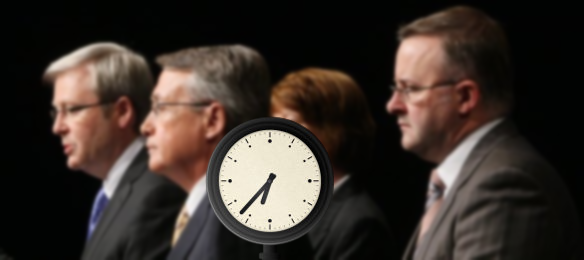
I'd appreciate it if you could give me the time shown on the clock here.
6:37
